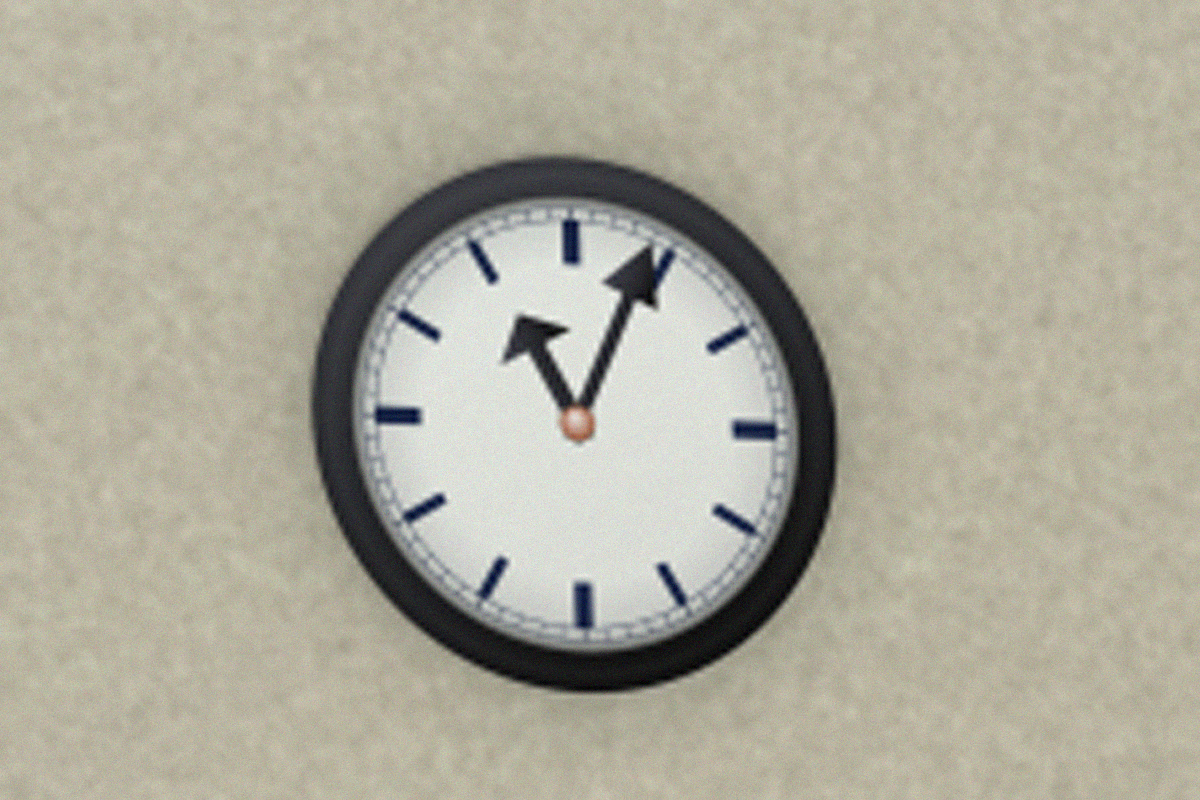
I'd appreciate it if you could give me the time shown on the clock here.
11:04
